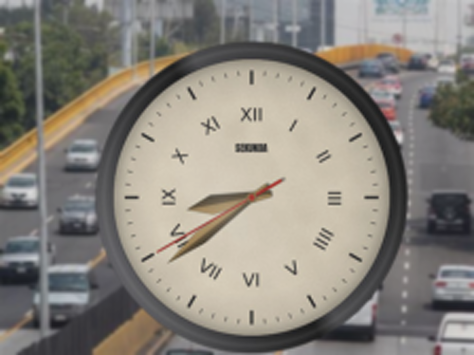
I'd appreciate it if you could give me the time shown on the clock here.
8:38:40
